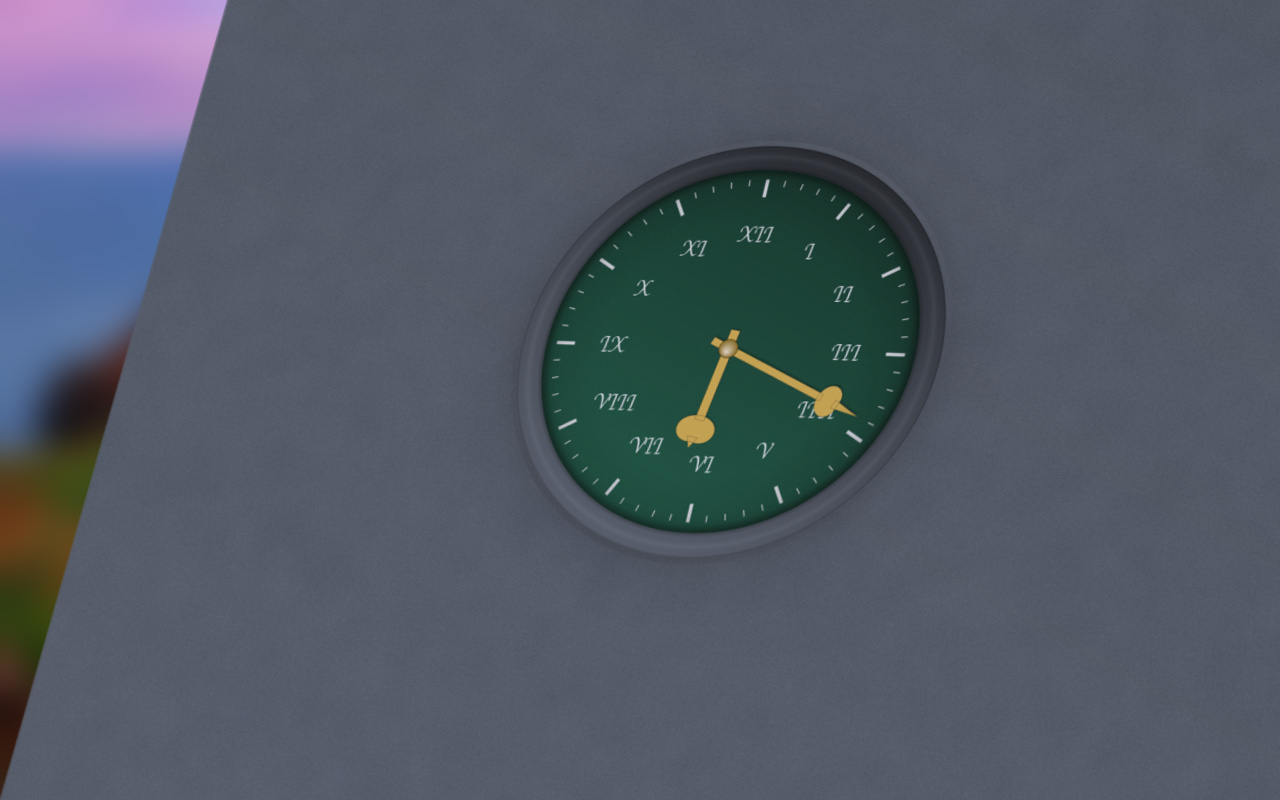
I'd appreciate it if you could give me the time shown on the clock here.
6:19
